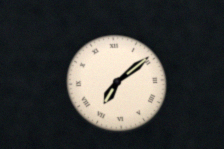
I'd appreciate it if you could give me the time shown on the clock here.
7:09
